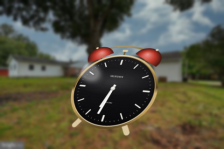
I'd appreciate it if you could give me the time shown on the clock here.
6:32
